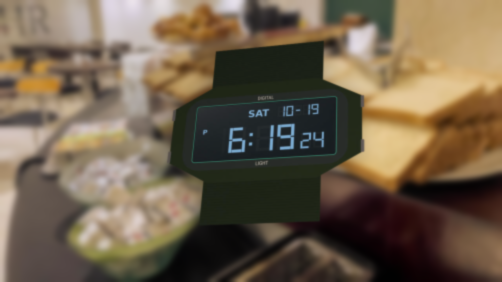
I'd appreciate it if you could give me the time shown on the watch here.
6:19:24
